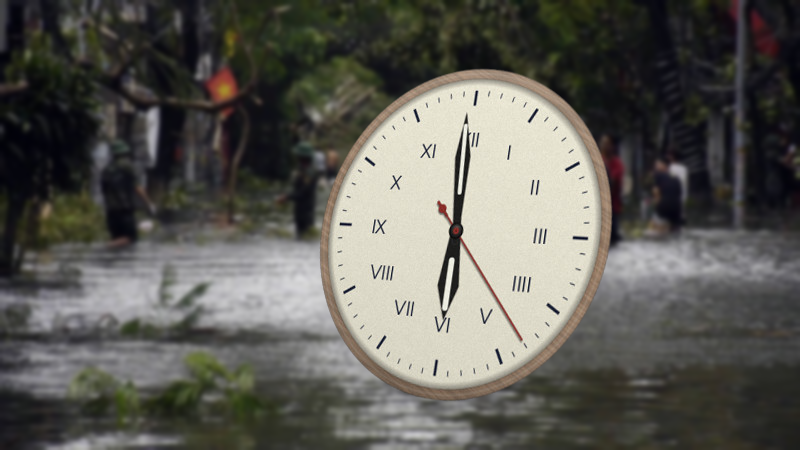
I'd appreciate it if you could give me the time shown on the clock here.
5:59:23
